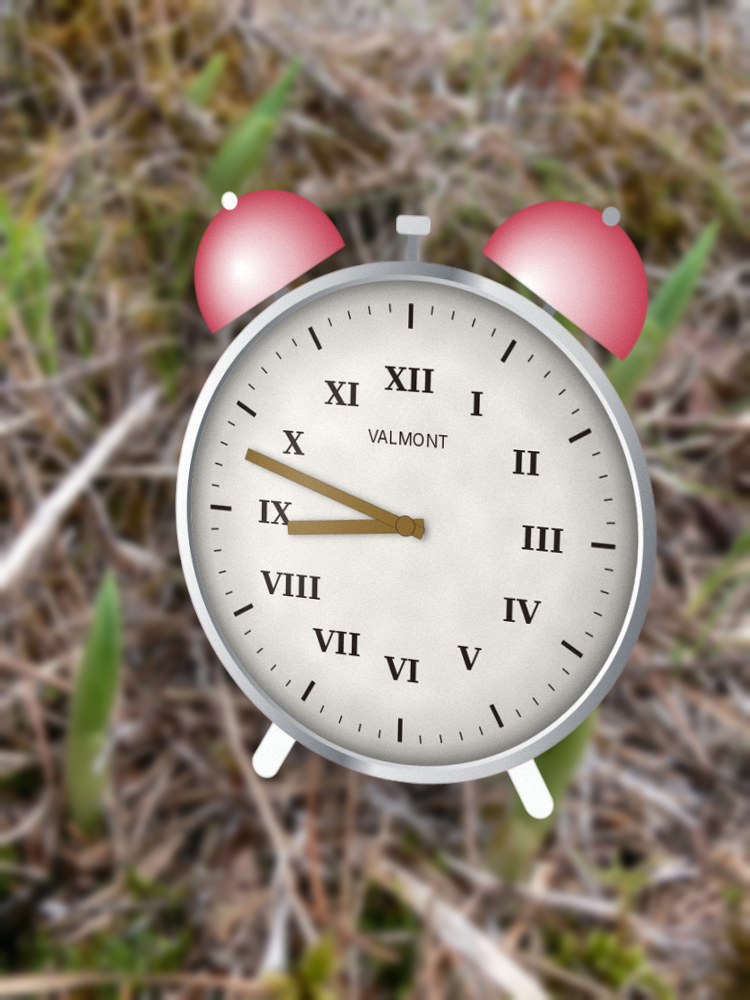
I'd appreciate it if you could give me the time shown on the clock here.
8:48
